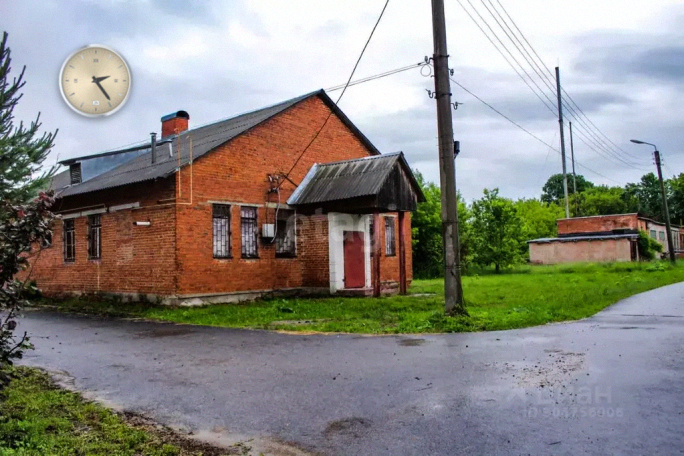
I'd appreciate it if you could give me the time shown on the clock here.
2:24
